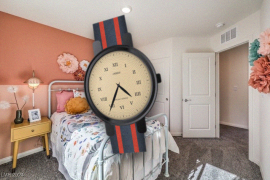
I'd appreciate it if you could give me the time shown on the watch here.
4:35
